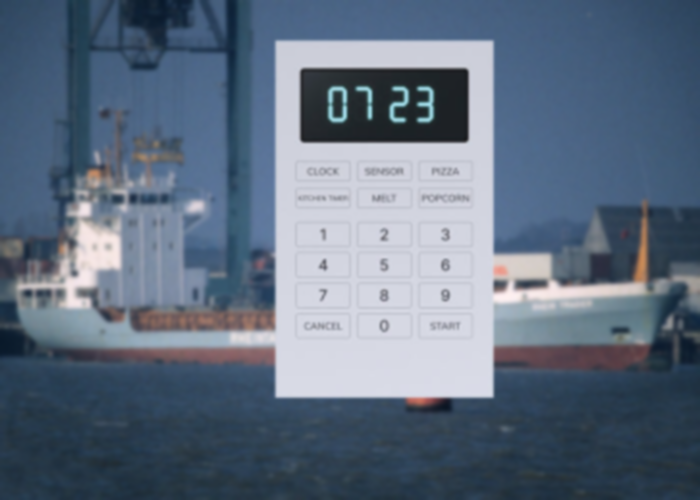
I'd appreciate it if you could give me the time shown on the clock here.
7:23
